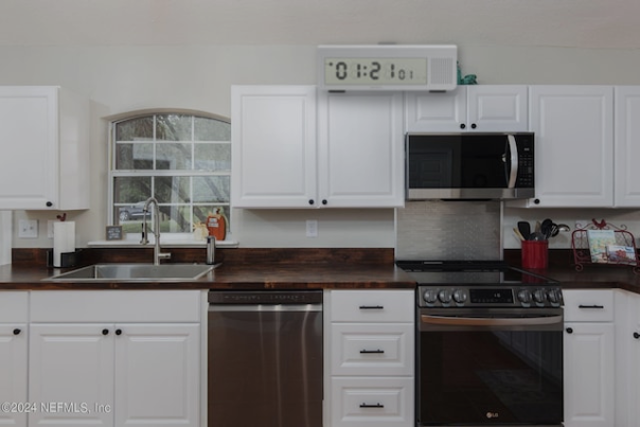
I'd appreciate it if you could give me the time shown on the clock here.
1:21:01
